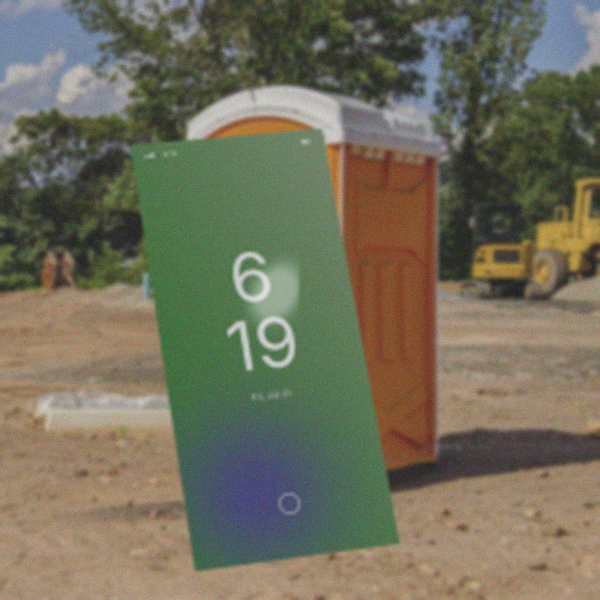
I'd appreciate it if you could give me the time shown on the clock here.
6:19
